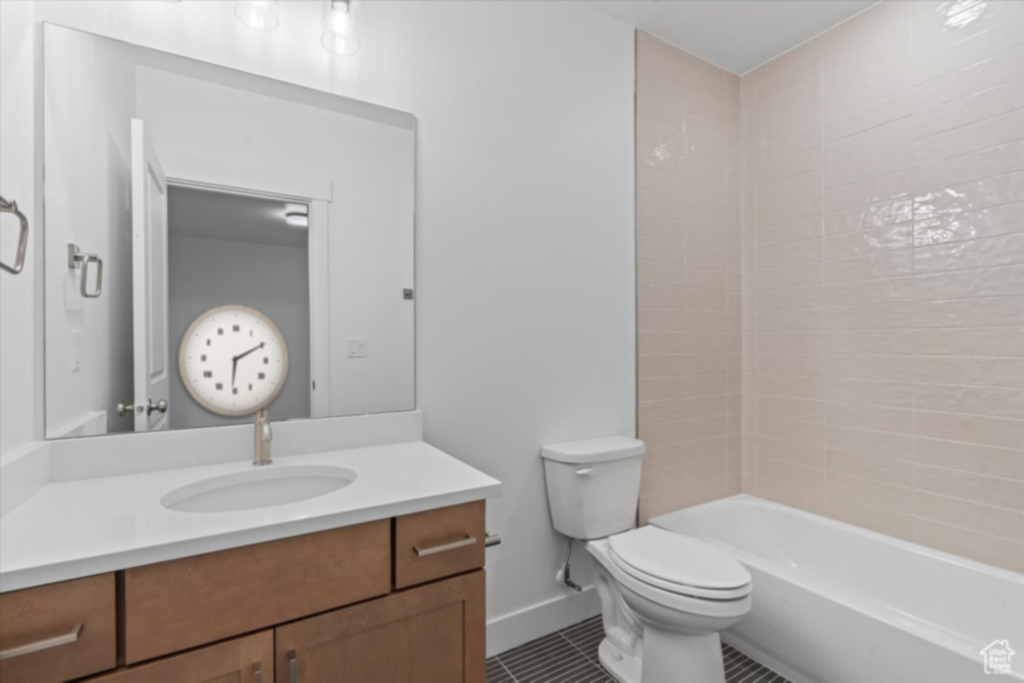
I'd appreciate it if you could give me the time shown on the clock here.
6:10
